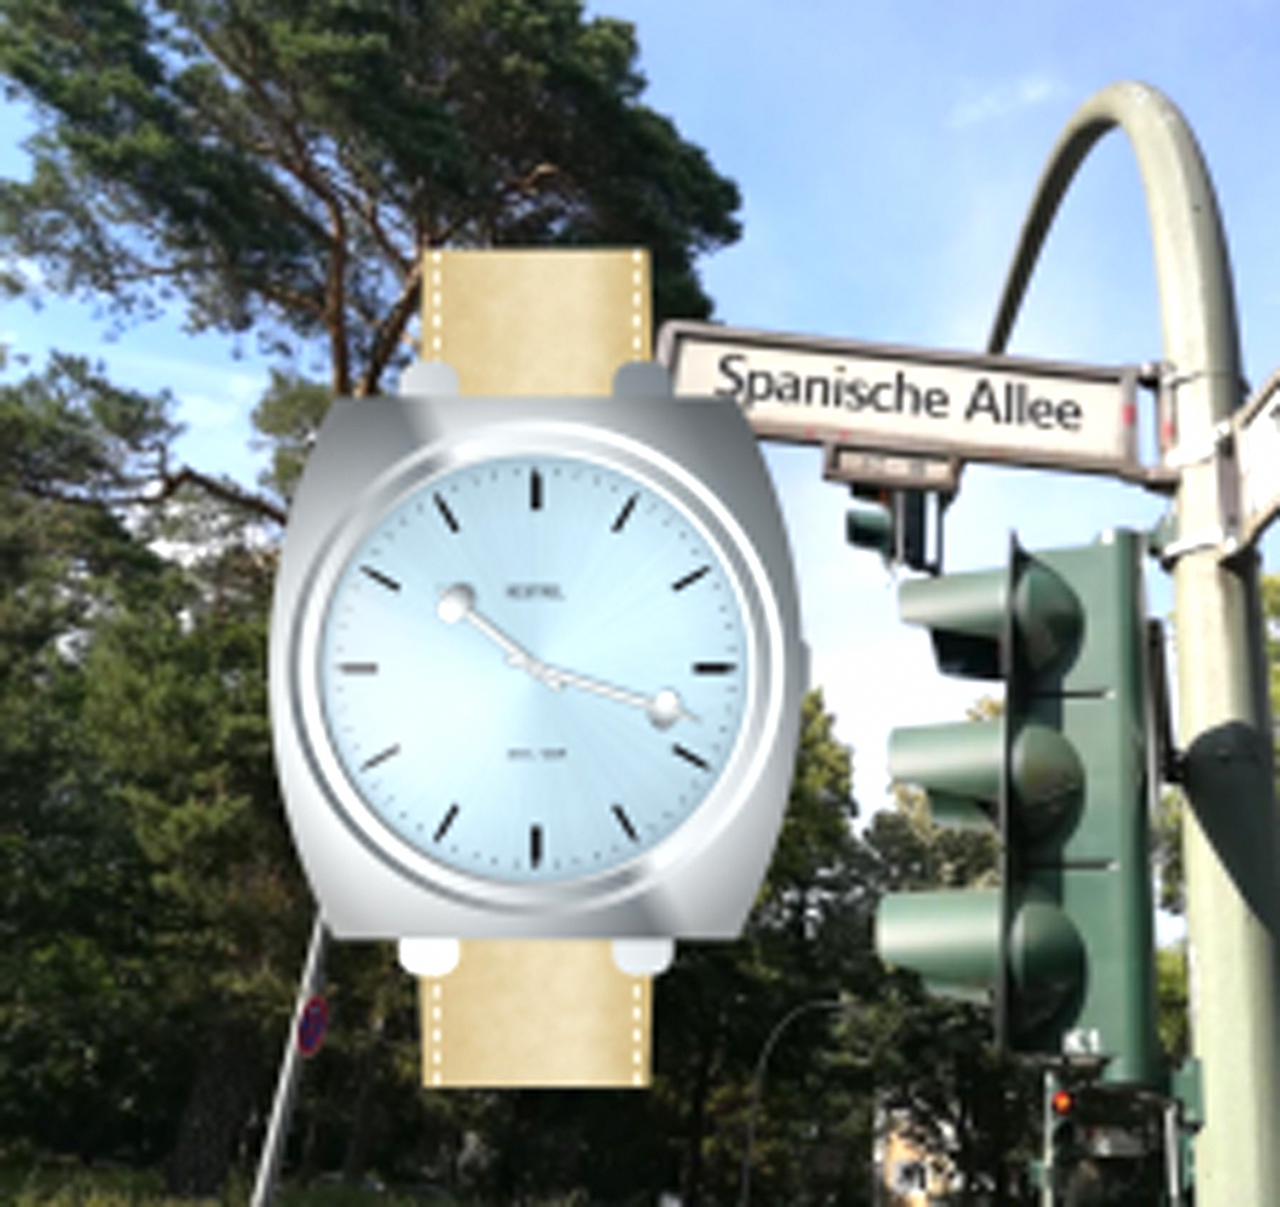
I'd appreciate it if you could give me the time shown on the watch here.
10:18
